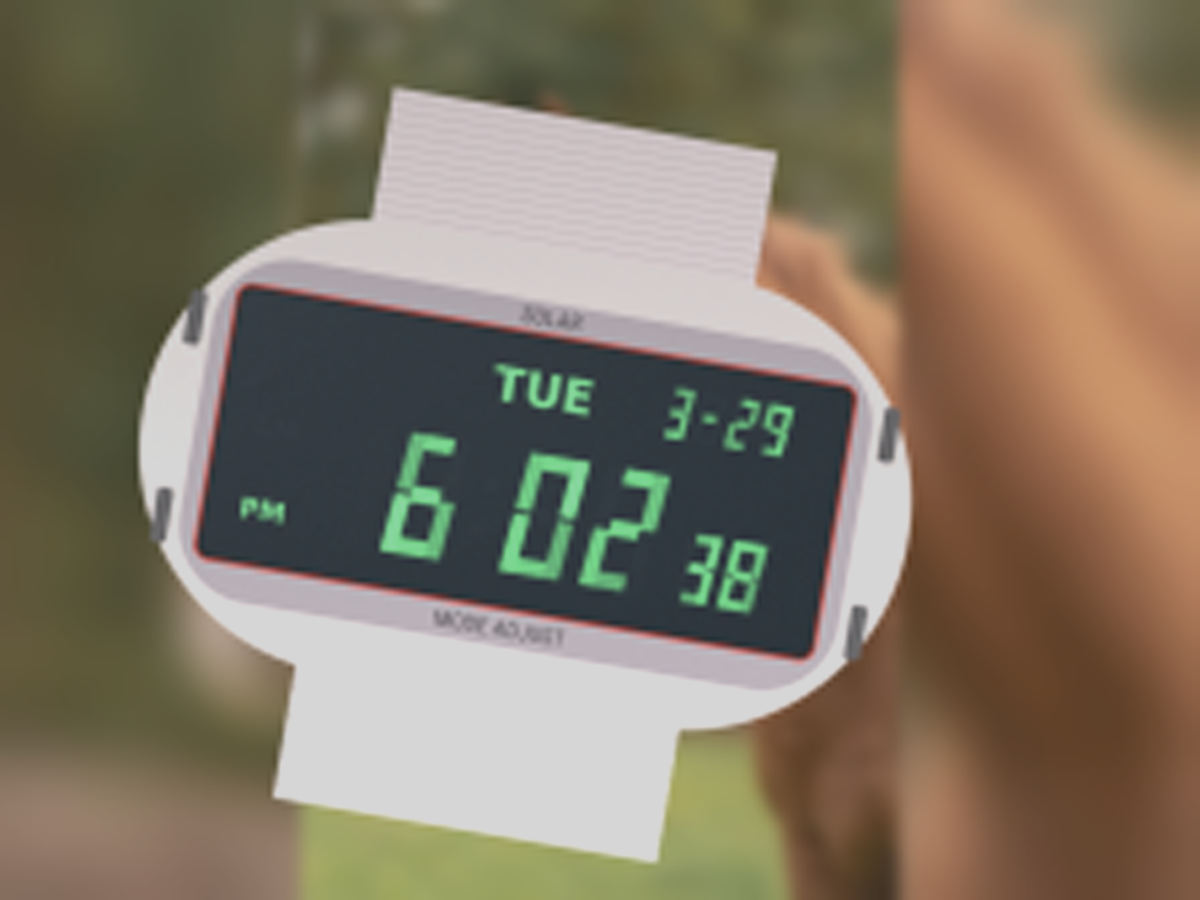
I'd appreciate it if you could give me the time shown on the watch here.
6:02:38
